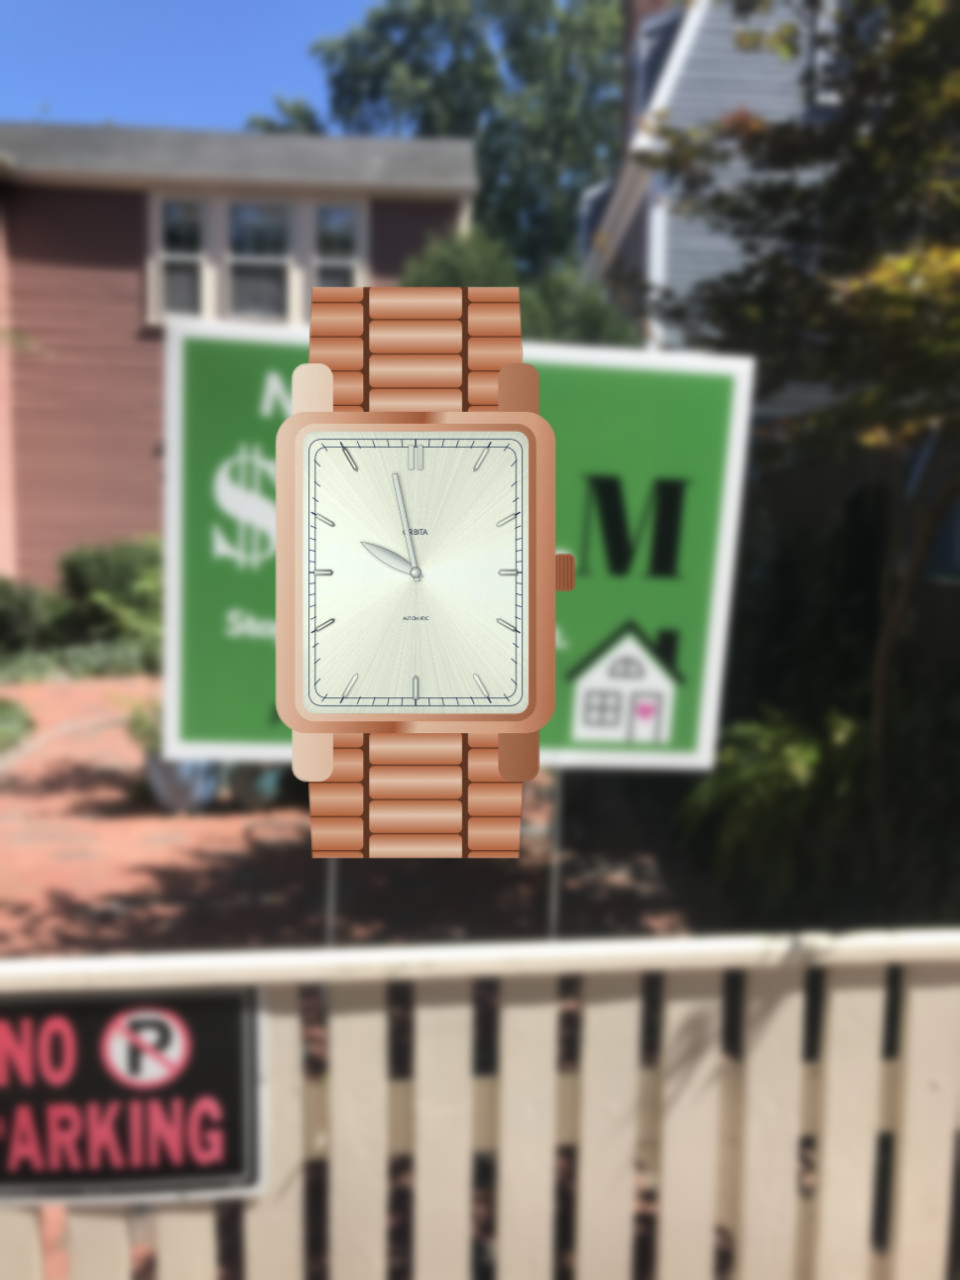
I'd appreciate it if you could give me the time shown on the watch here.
9:58
